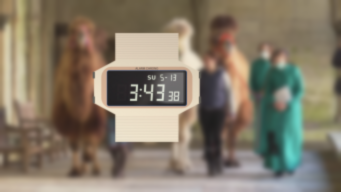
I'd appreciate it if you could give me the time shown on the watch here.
3:43:38
